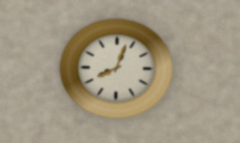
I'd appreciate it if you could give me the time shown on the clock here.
8:03
